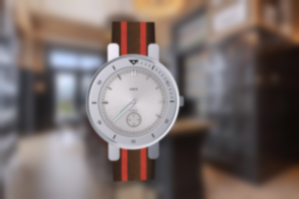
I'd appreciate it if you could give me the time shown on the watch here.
7:38
